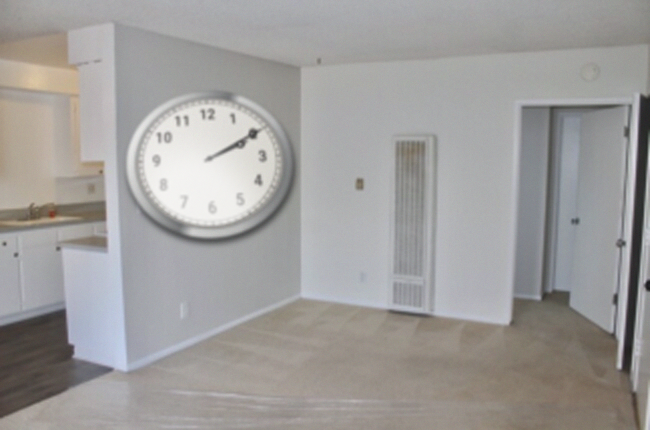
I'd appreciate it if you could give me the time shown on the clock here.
2:10
